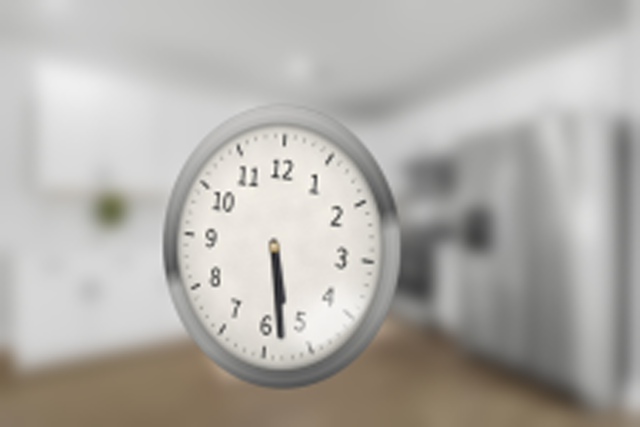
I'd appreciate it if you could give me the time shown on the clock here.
5:28
